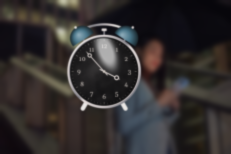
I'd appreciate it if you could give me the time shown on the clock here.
3:53
